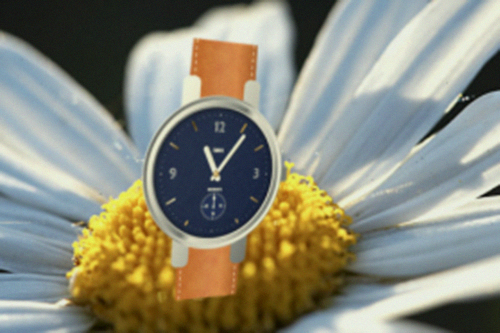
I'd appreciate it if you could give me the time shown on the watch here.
11:06
